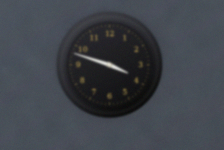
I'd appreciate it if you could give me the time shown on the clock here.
3:48
